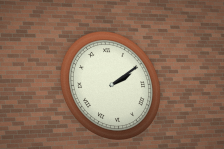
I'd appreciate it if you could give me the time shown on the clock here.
2:10
